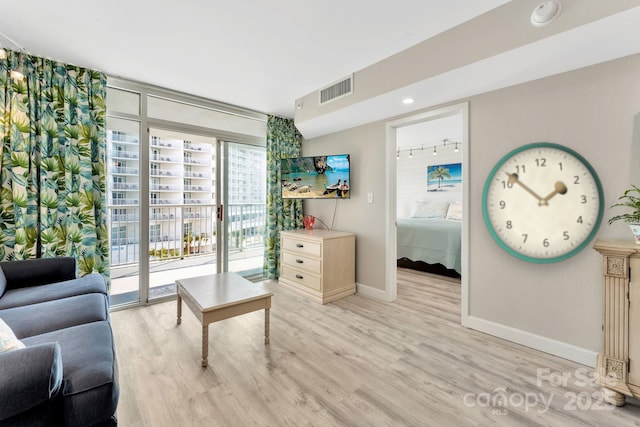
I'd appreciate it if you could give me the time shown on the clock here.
1:52
